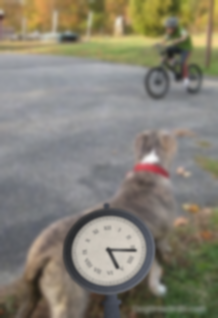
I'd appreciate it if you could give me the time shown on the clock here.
5:16
